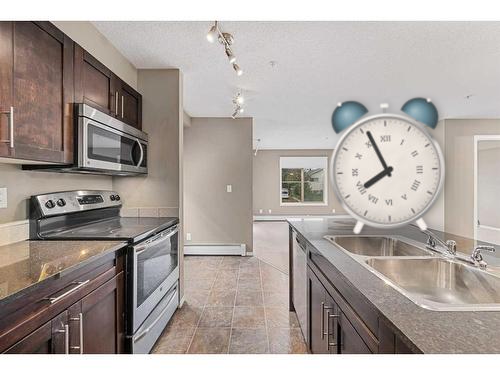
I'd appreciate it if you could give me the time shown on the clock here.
7:56
